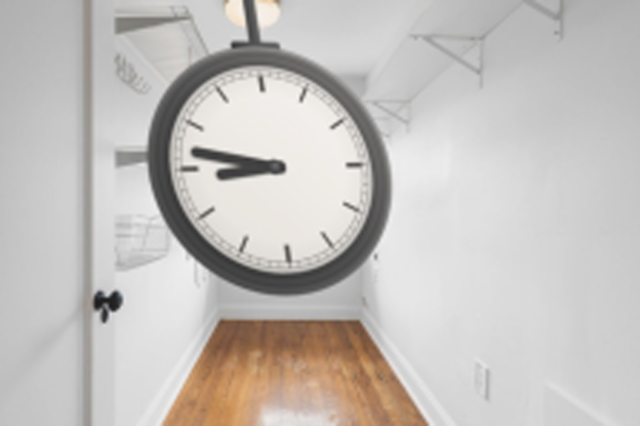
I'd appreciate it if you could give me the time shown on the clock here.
8:47
